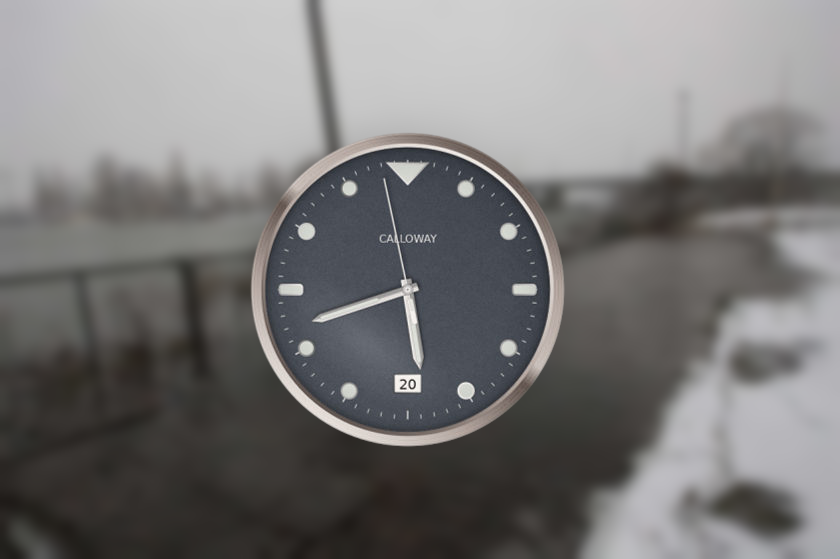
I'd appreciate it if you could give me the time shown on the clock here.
5:41:58
